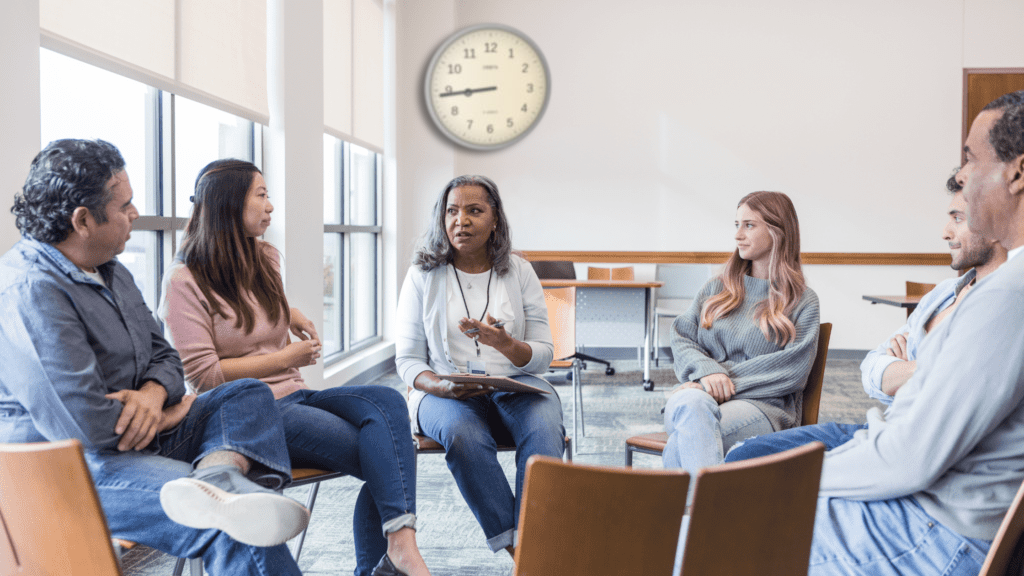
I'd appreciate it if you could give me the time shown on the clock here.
8:44
